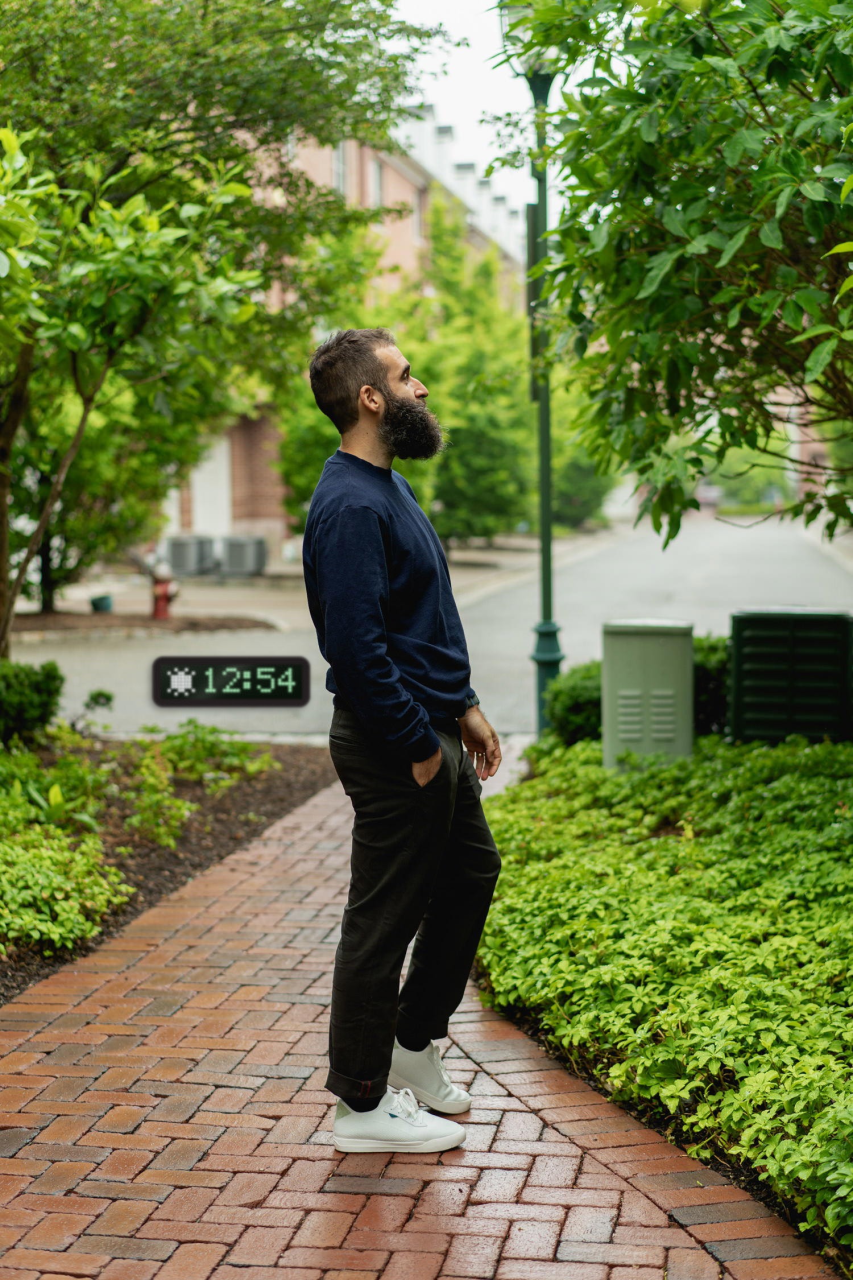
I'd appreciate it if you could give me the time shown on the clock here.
12:54
